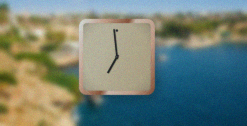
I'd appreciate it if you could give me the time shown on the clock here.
6:59
